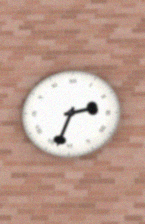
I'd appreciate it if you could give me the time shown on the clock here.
2:33
